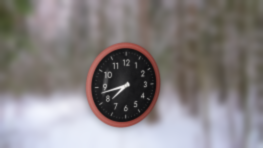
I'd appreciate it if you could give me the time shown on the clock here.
7:43
